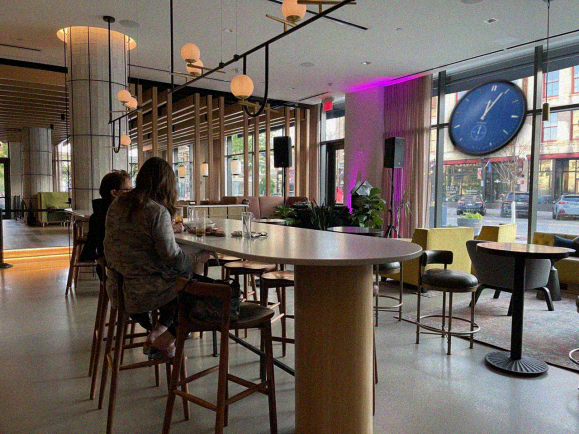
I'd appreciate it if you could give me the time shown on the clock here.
12:04
